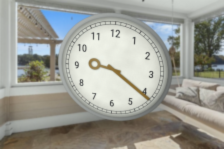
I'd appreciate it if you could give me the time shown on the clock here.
9:21
